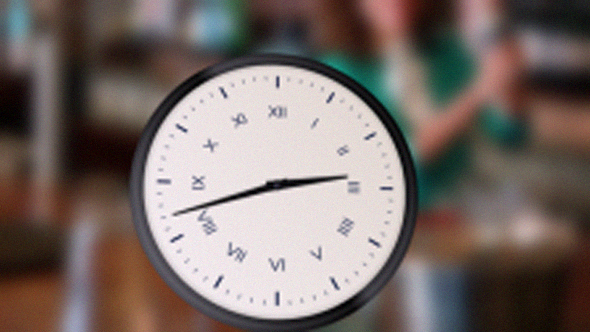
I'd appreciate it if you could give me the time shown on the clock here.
2:42
